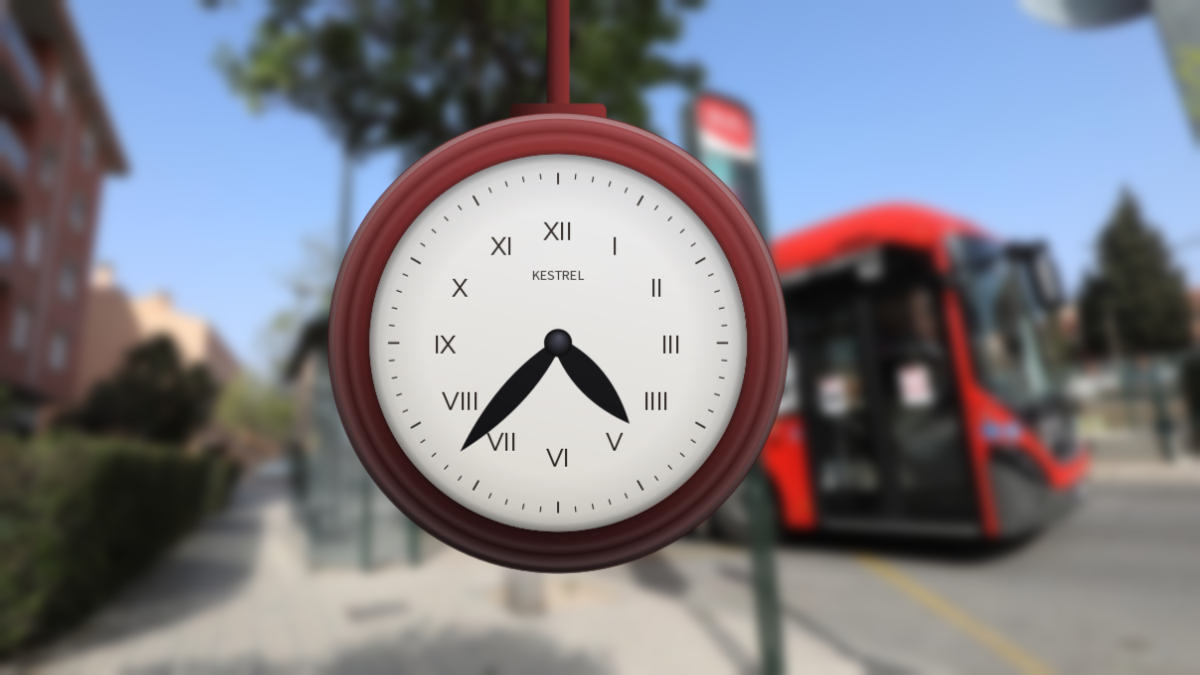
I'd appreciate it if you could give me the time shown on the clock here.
4:37
